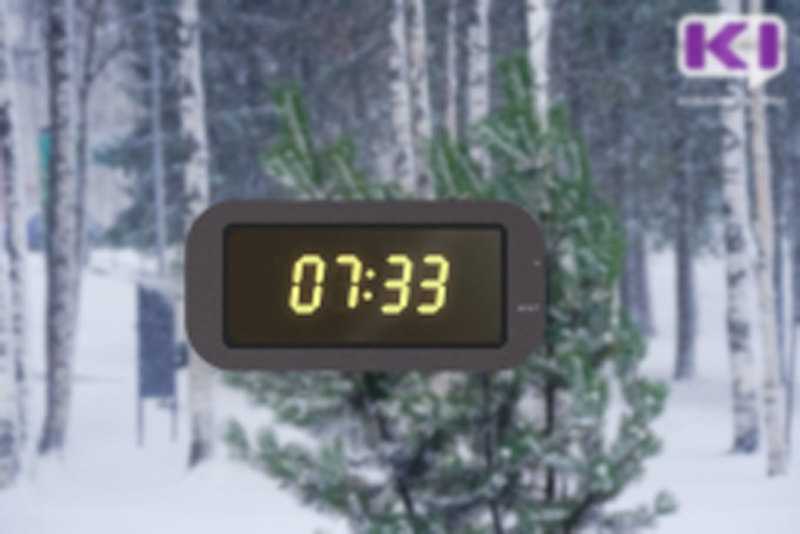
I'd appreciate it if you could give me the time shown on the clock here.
7:33
